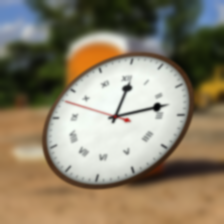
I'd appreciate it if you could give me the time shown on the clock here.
12:12:48
